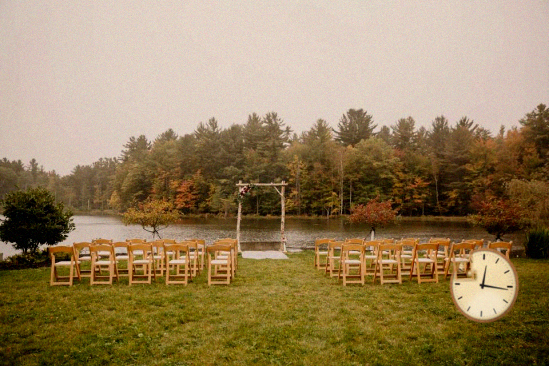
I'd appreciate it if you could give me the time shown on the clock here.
12:16
